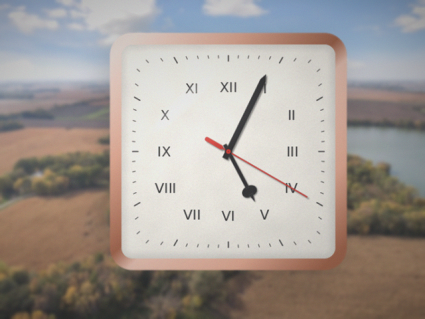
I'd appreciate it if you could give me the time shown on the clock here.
5:04:20
